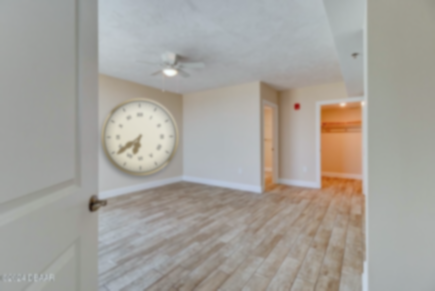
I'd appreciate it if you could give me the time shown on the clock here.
6:39
